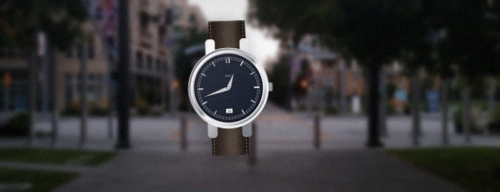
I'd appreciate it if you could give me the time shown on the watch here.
12:42
